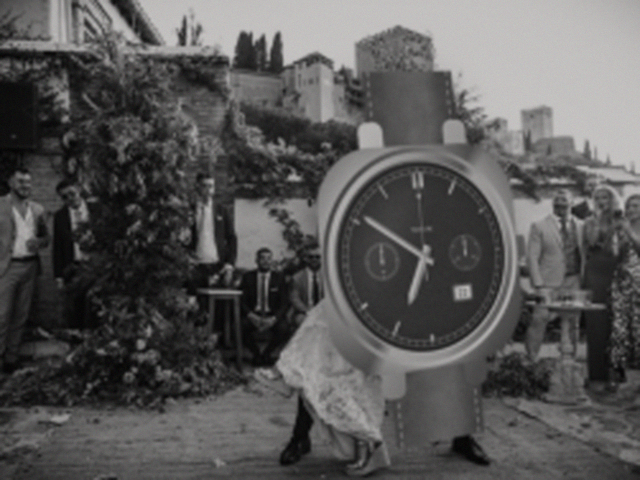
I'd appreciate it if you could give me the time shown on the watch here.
6:51
